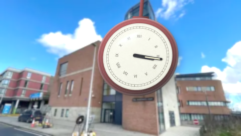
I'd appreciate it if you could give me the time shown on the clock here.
3:16
